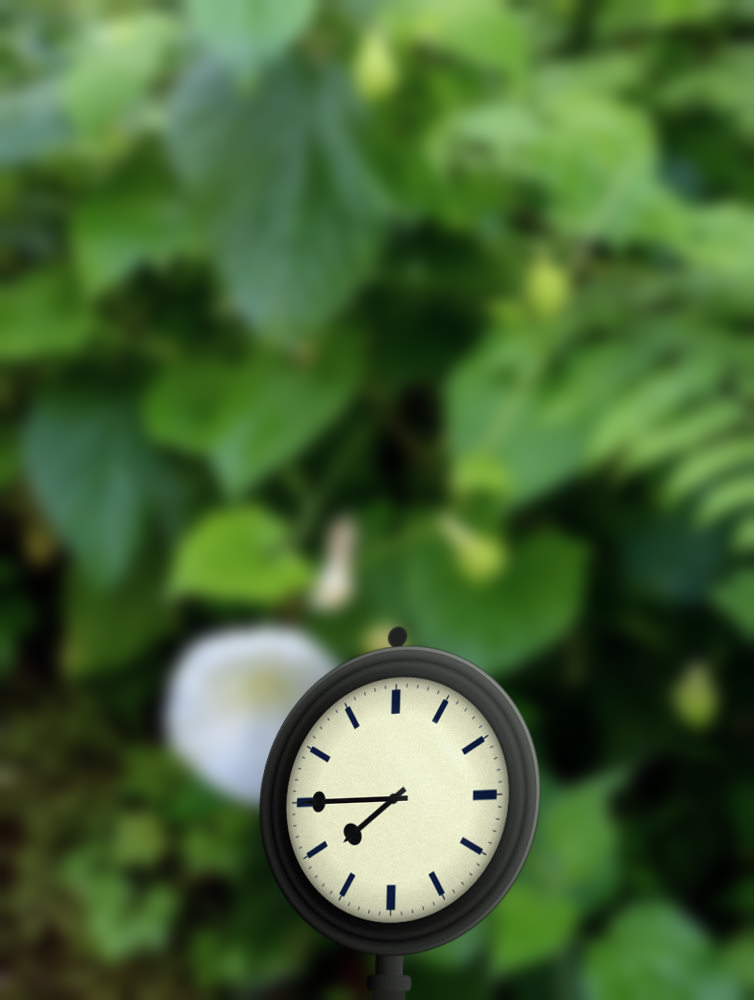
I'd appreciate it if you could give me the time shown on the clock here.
7:45
